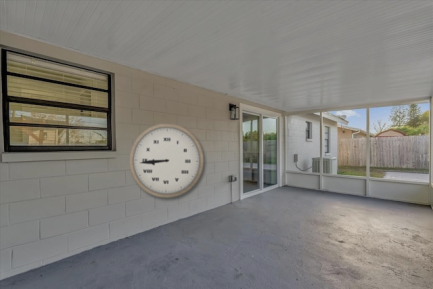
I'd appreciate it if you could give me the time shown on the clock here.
8:44
